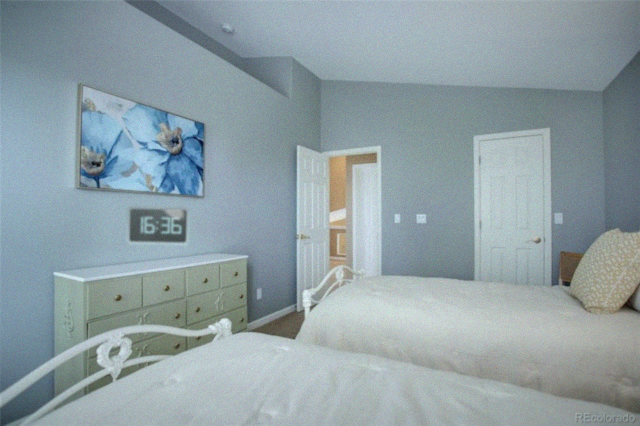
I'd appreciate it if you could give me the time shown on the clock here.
16:36
